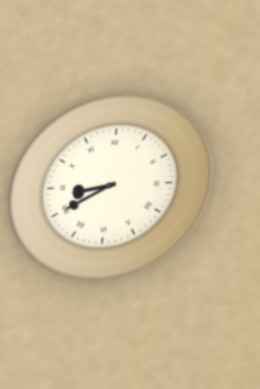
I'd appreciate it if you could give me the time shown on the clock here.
8:40
